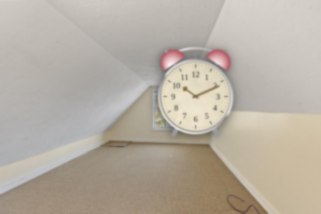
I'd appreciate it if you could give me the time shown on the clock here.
10:11
